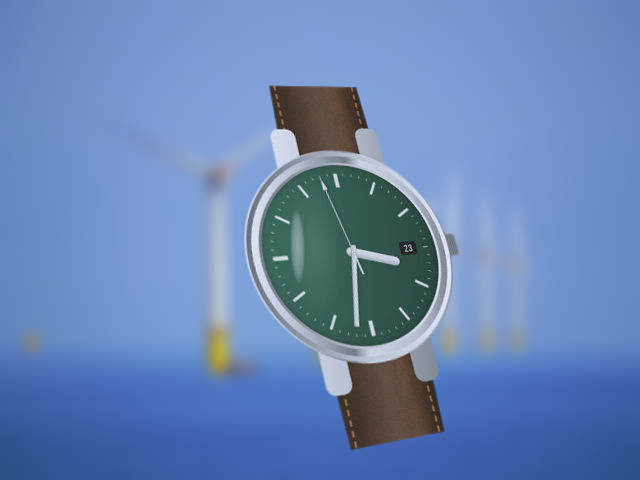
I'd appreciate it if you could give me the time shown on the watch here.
3:31:58
